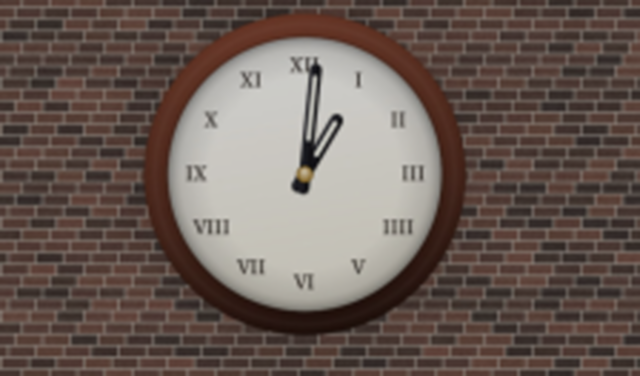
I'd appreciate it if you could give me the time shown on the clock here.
1:01
